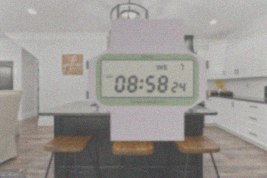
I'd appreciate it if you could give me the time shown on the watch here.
8:58:24
